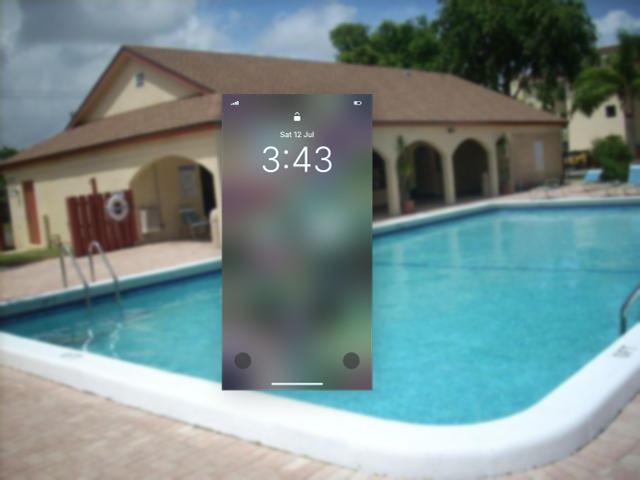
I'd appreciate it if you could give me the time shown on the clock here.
3:43
